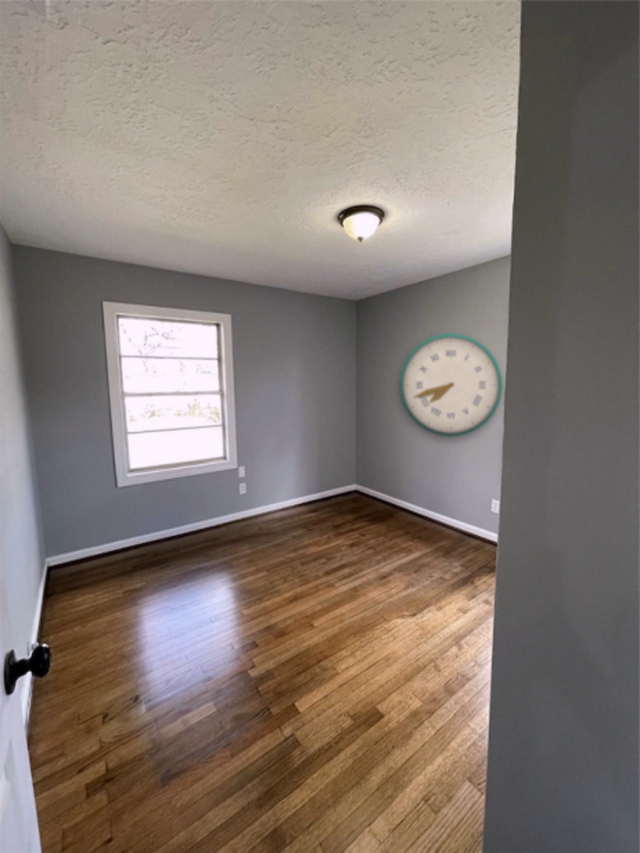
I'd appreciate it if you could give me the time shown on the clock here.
7:42
